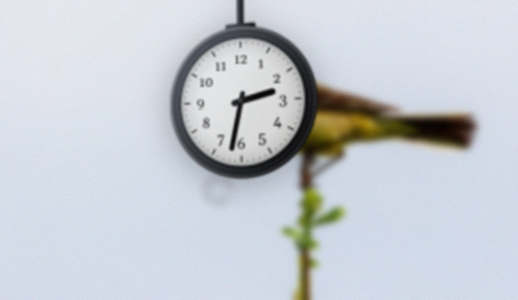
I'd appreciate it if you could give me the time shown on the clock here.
2:32
